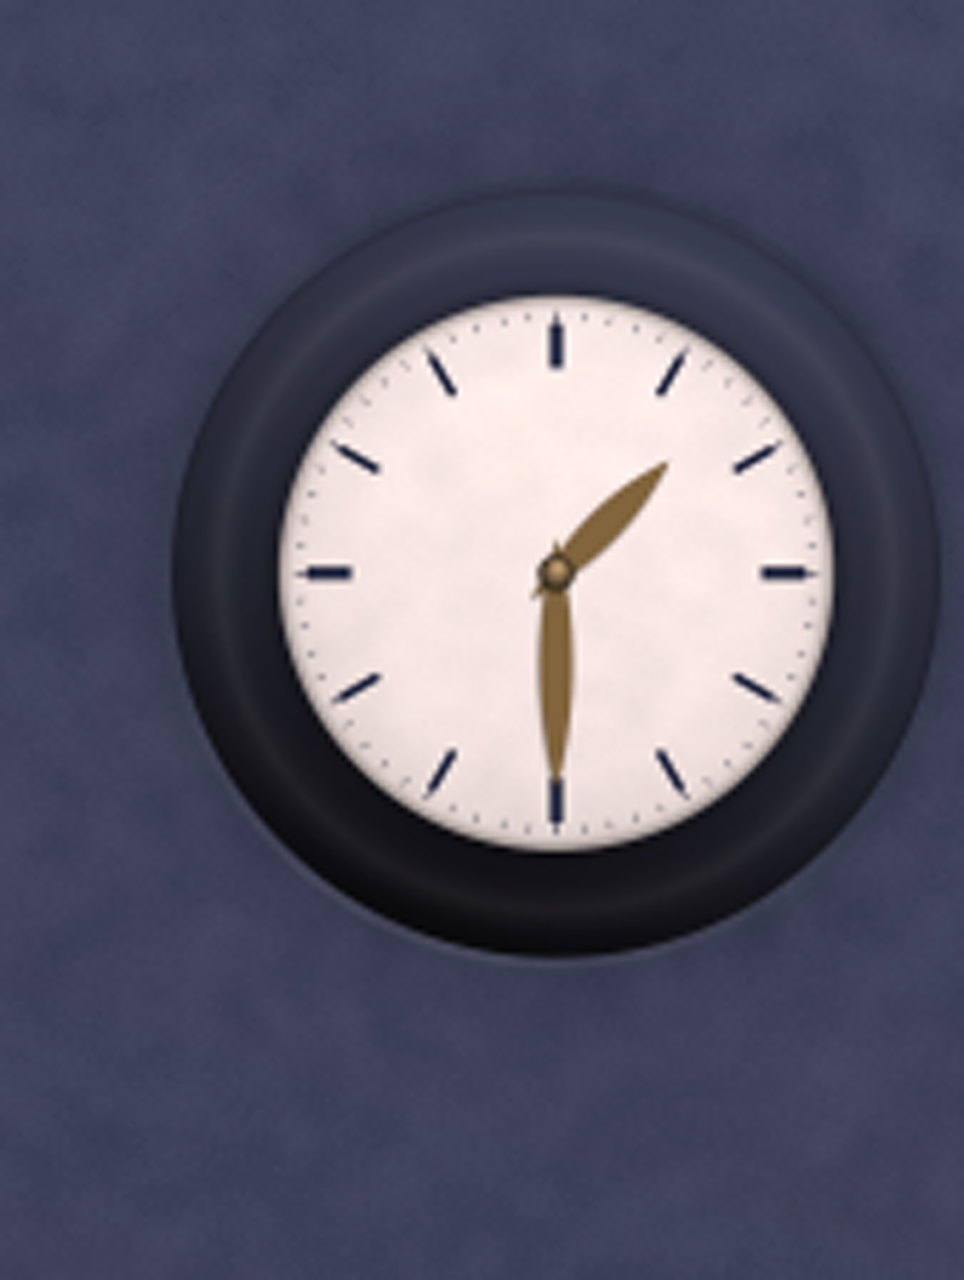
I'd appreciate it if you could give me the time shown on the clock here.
1:30
